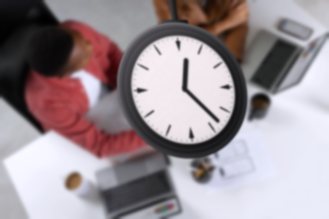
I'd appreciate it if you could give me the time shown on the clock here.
12:23
